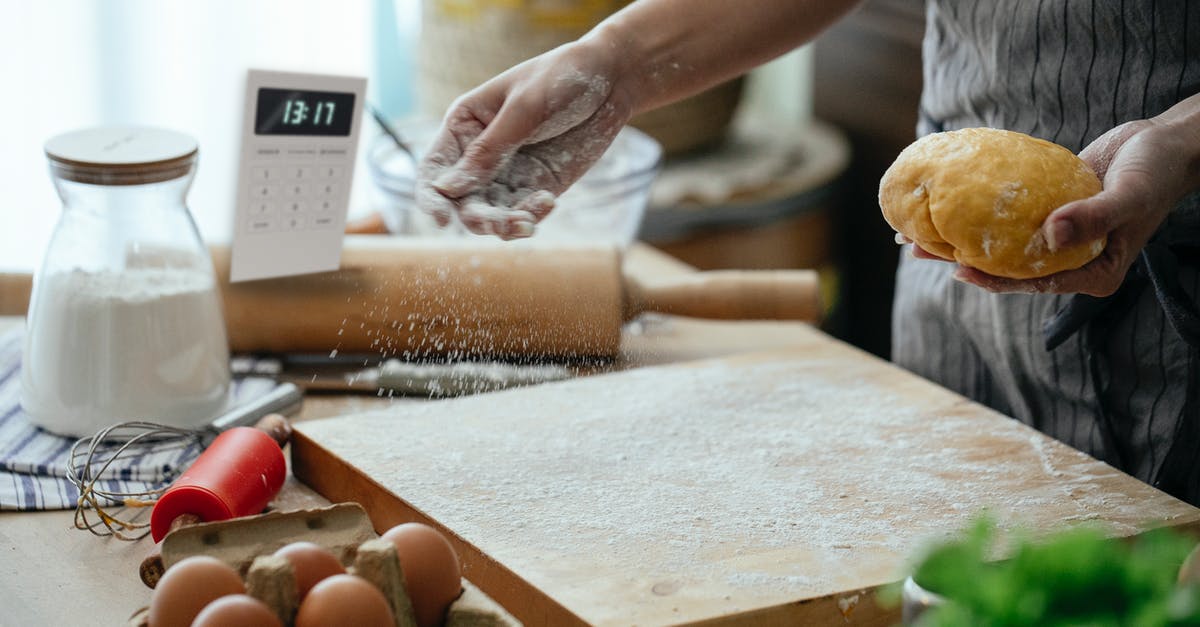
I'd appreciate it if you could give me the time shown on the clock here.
13:17
